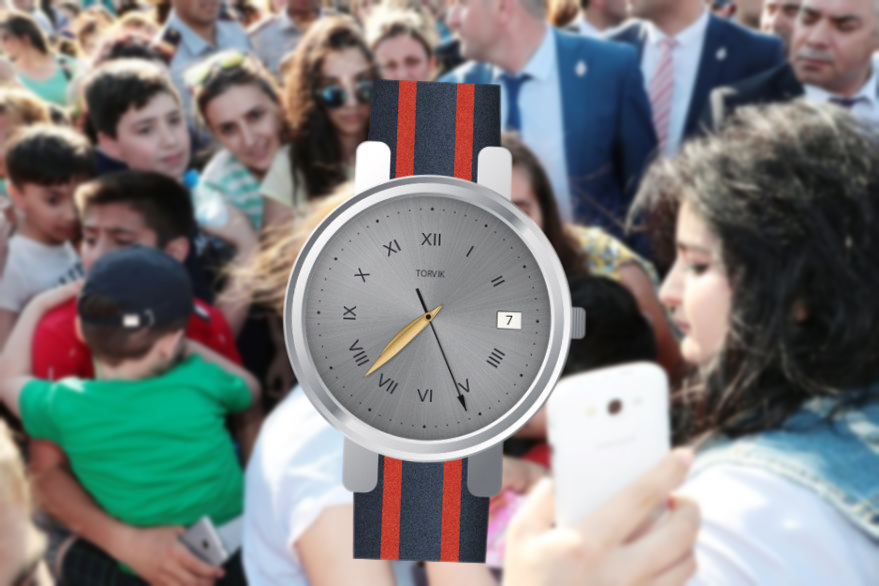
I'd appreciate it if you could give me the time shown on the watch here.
7:37:26
